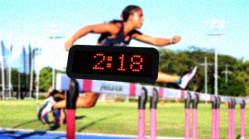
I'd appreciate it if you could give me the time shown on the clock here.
2:18
